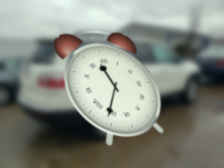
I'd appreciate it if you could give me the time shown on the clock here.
11:36
